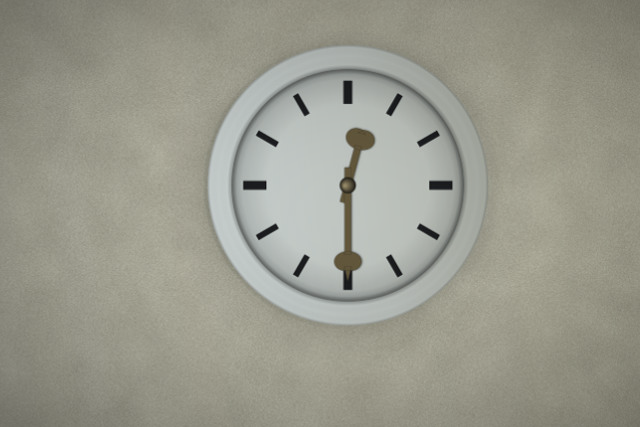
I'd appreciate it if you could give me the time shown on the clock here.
12:30
